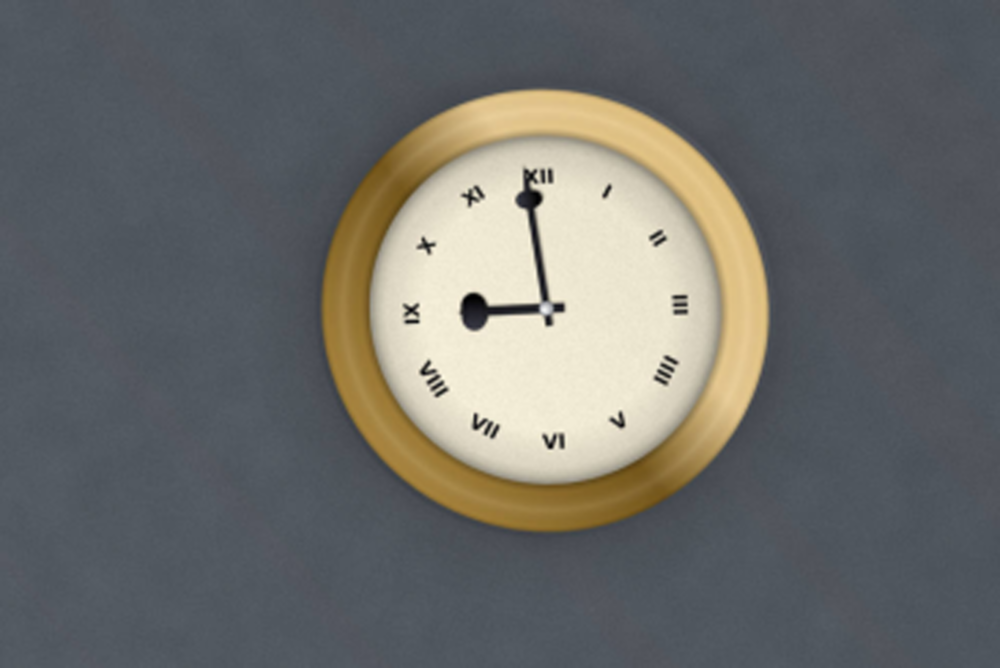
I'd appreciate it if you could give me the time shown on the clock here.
8:59
